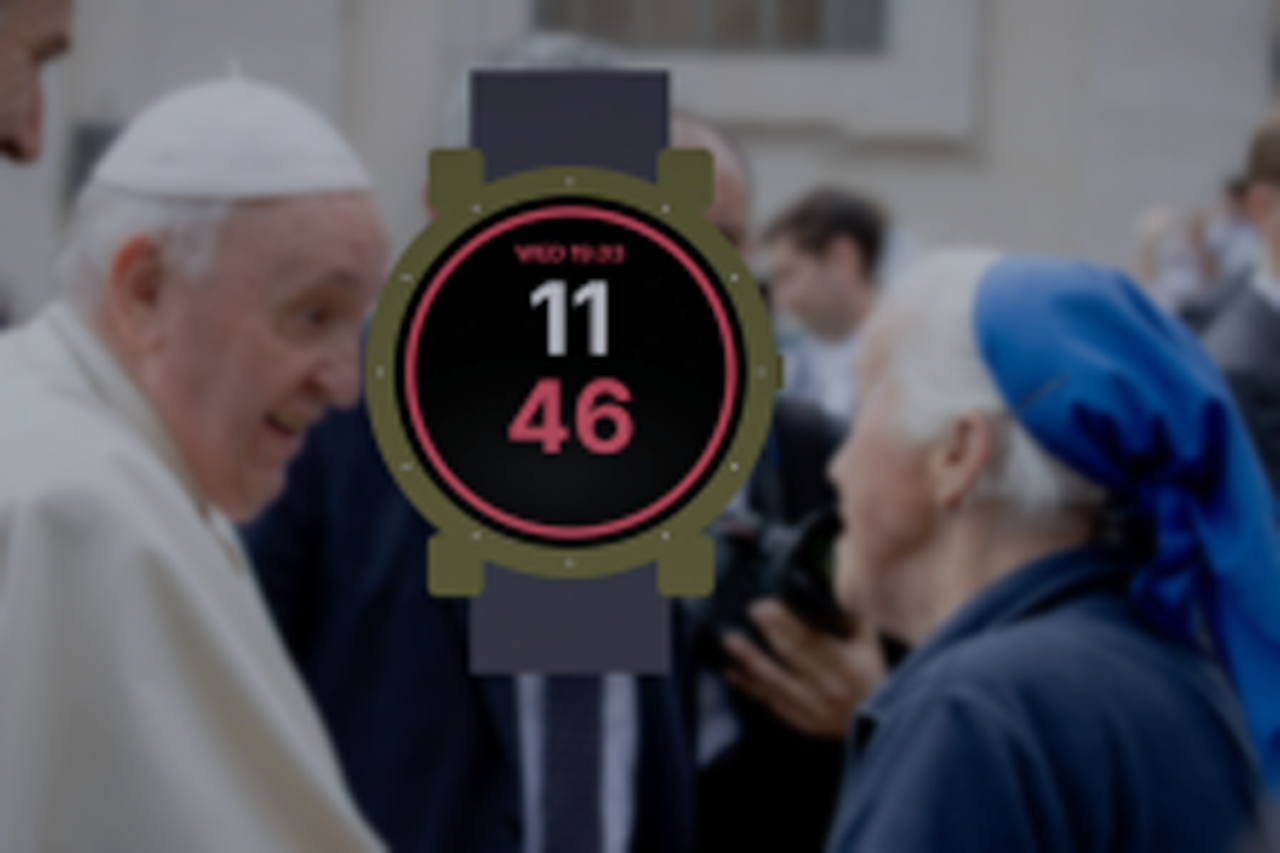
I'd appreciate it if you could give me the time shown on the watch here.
11:46
